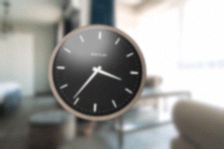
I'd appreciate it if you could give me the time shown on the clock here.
3:36
